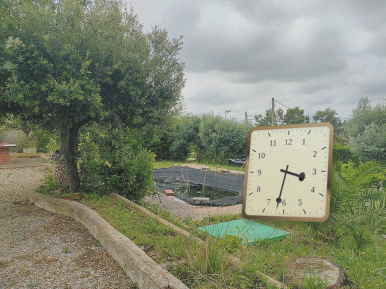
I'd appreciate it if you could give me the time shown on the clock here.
3:32
